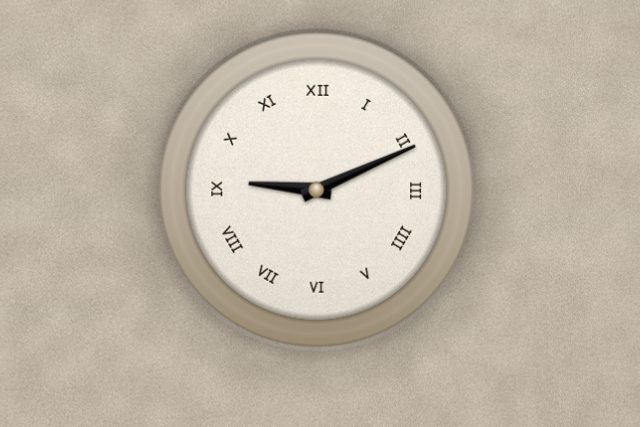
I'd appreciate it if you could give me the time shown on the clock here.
9:11
